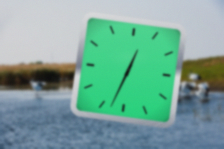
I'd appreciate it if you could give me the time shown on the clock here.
12:33
